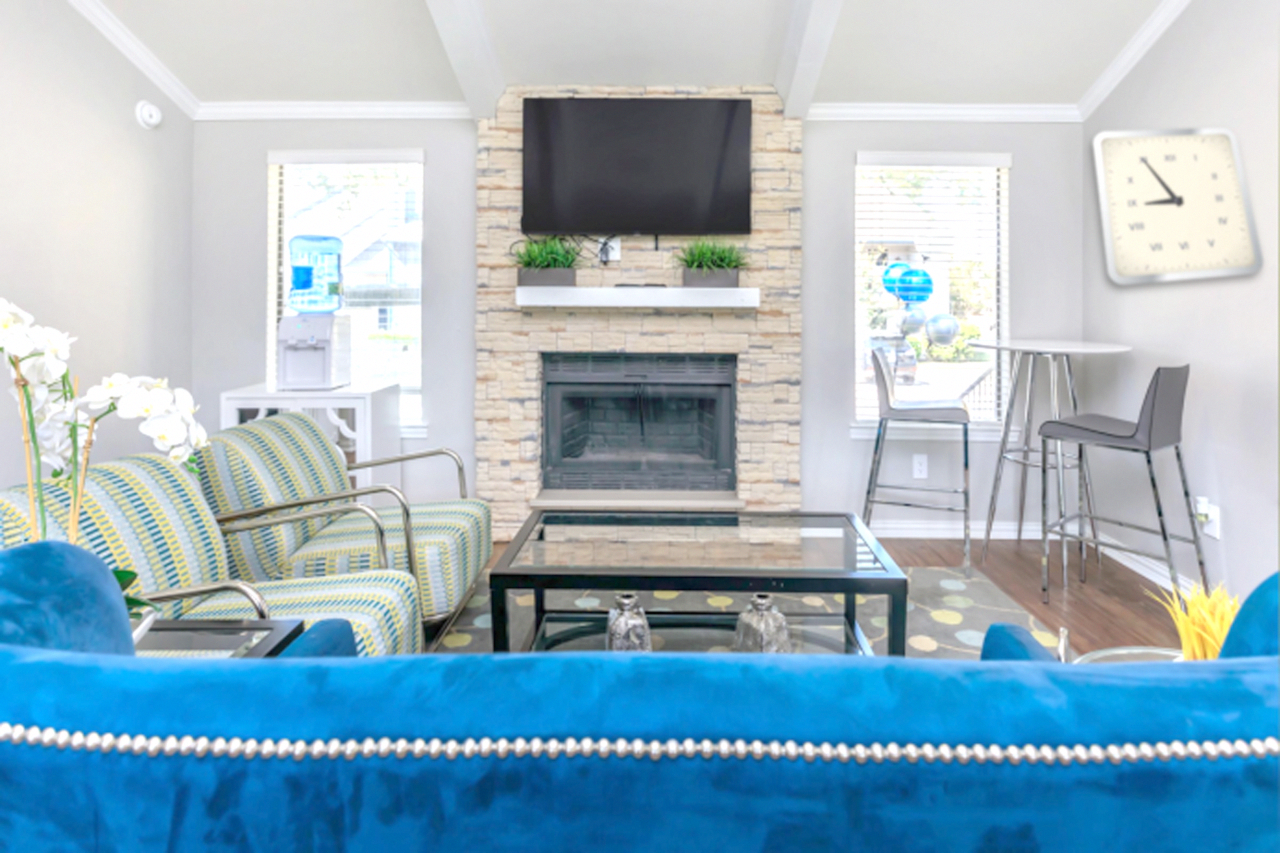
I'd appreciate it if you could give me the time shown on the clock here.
8:55
